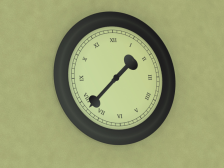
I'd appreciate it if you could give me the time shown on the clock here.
1:38
